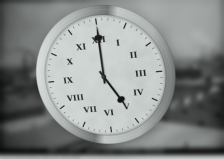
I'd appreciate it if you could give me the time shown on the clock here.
5:00
